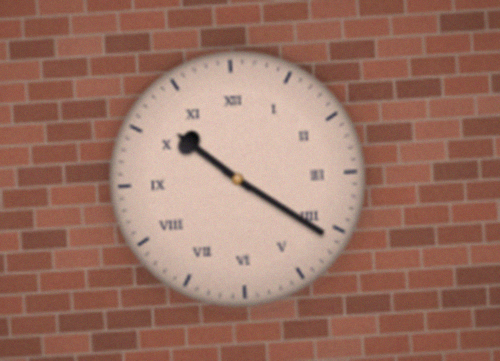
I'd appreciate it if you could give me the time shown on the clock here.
10:21
